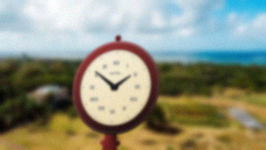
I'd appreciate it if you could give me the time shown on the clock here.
1:51
